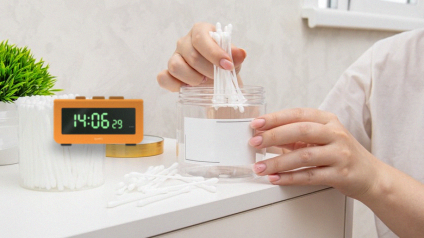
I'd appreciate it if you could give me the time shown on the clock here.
14:06:29
